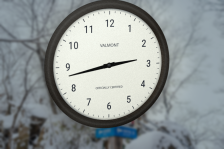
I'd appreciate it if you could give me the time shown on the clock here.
2:43
